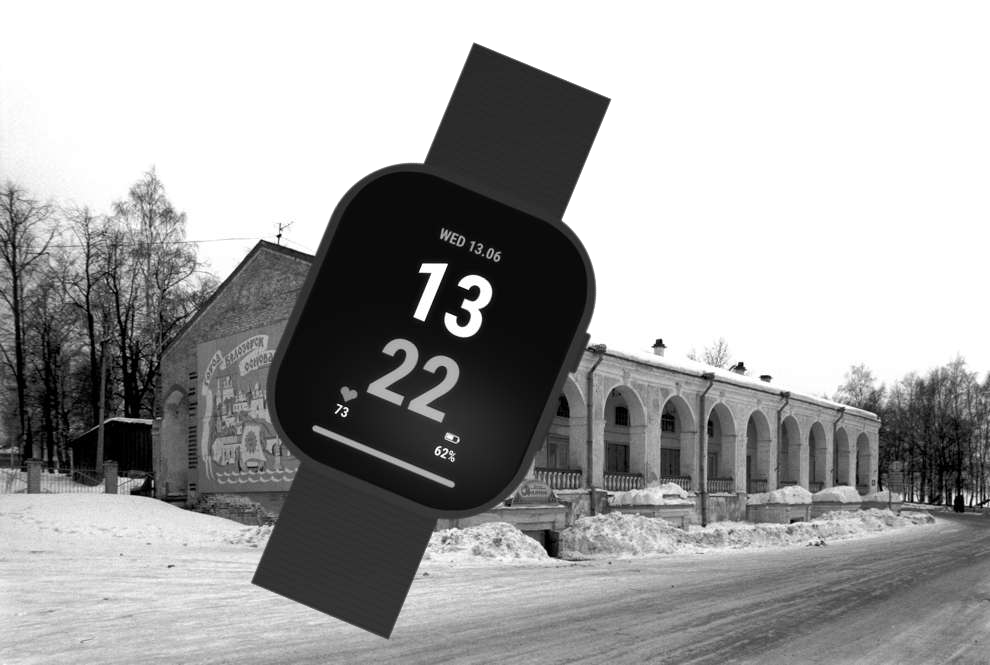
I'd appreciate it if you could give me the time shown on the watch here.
13:22
